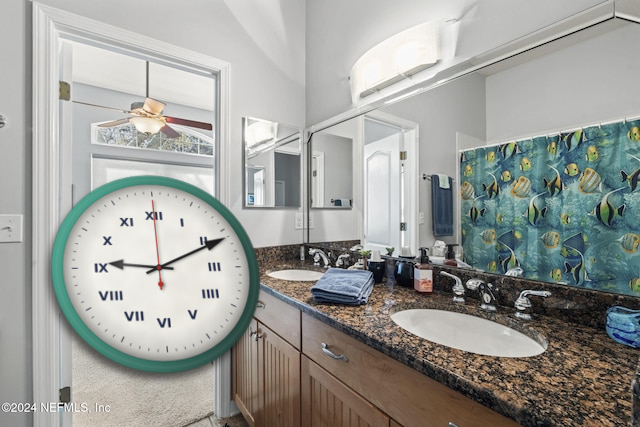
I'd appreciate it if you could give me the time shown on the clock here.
9:11:00
